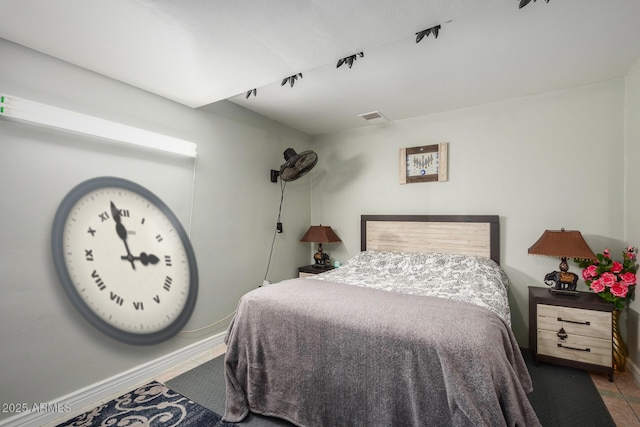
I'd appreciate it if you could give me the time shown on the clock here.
2:58
